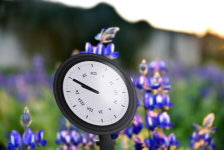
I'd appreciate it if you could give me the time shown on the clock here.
9:50
